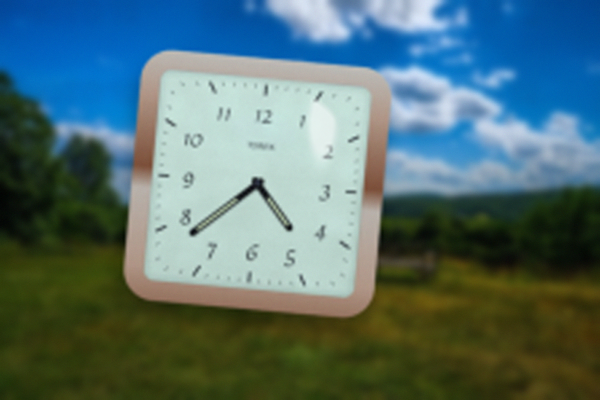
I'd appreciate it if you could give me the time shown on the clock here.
4:38
